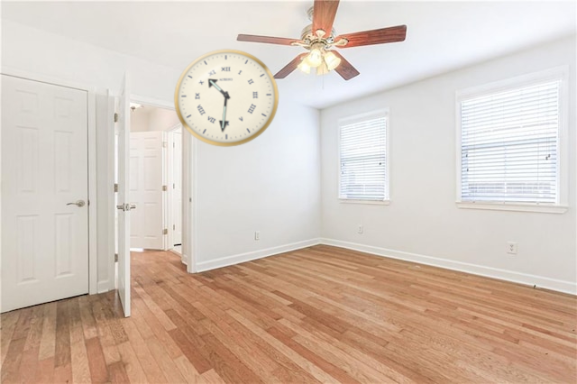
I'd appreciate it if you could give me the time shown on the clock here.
10:31
